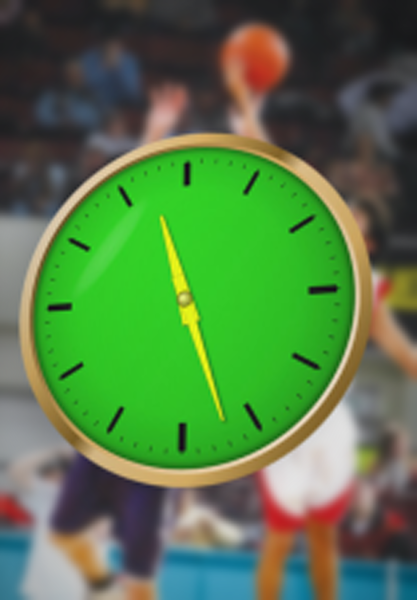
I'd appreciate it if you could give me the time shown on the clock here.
11:27
